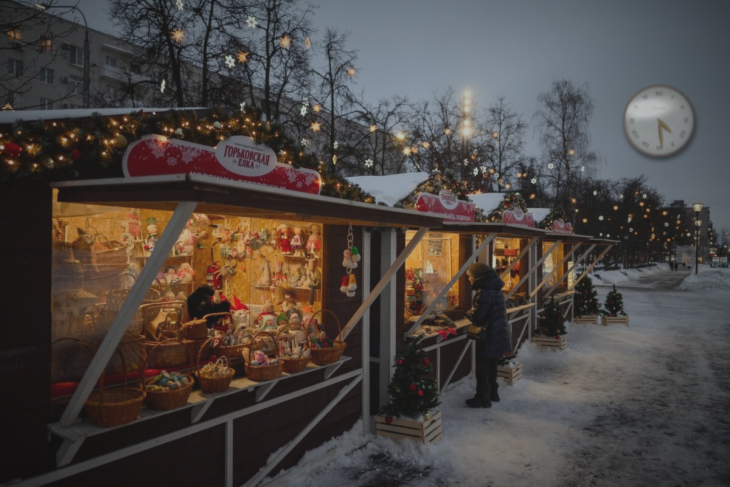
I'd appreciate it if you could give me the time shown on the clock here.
4:29
